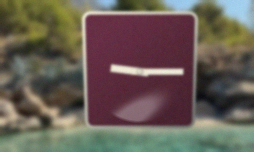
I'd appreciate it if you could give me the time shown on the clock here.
9:15
